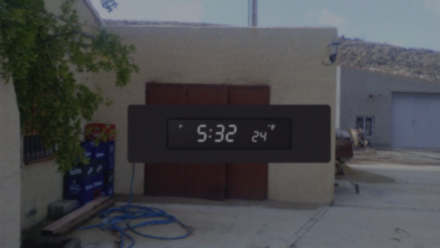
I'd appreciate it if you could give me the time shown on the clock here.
5:32
